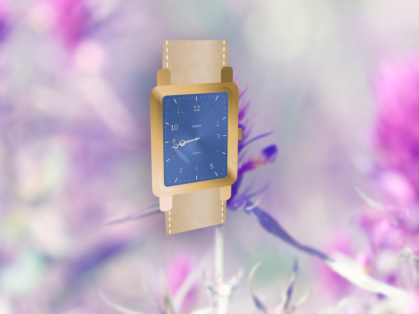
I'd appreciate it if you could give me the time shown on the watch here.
8:43
